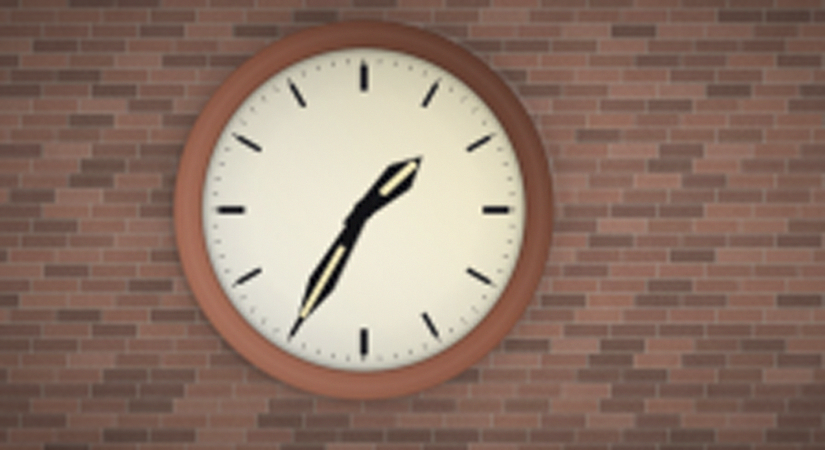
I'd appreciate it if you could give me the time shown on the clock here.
1:35
